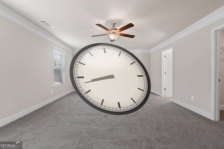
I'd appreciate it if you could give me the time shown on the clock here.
8:43
